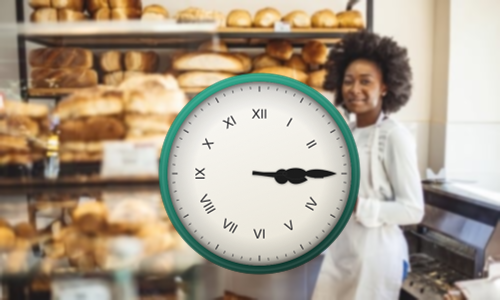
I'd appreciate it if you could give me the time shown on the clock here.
3:15
